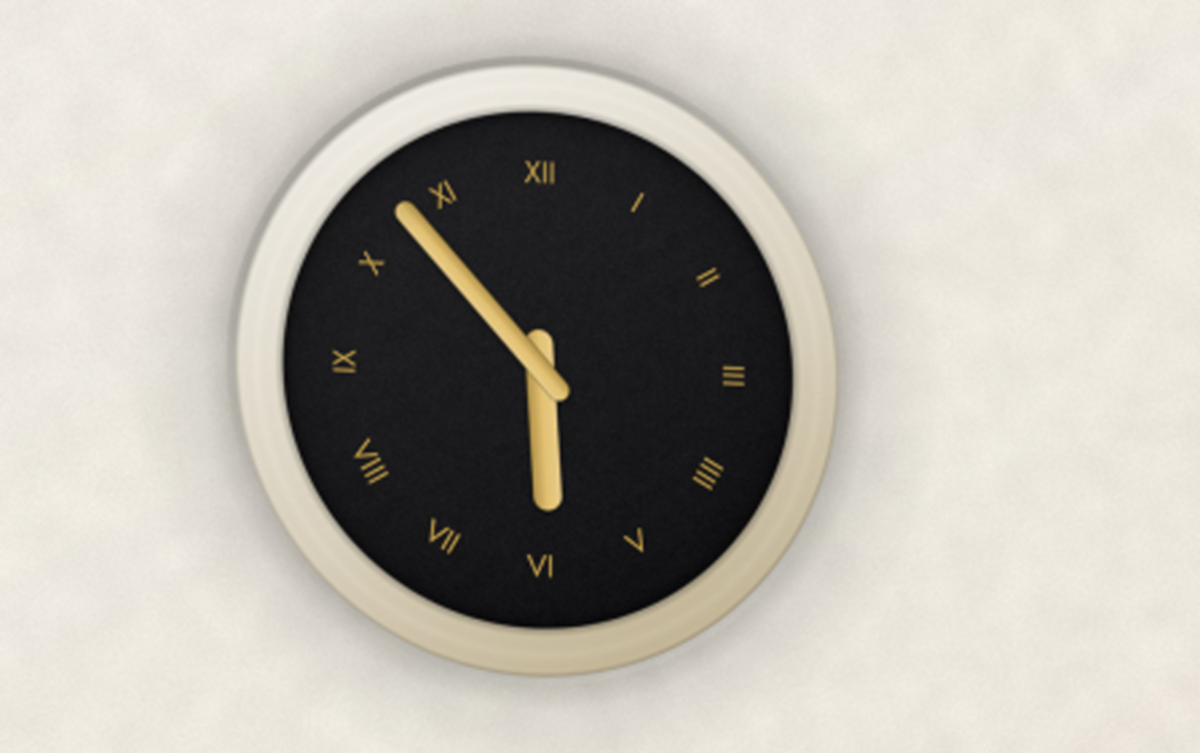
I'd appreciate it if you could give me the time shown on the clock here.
5:53
